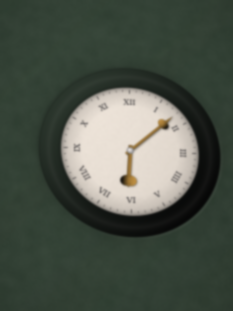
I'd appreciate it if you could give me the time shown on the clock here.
6:08
